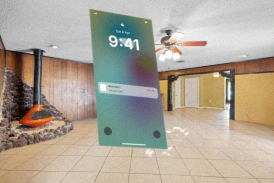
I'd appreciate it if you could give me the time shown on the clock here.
9:41
